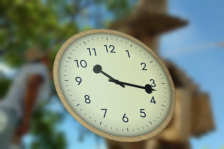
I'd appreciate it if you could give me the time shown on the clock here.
10:17
